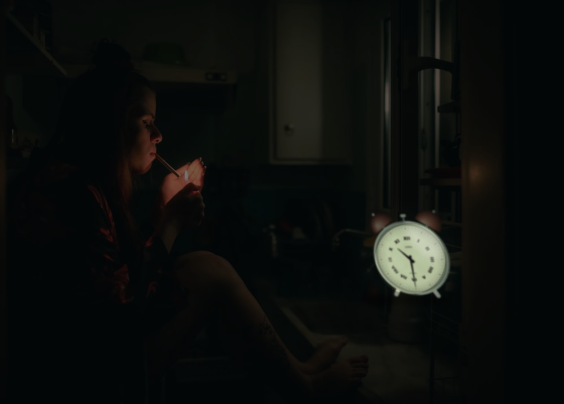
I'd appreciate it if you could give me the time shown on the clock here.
10:30
